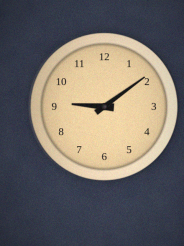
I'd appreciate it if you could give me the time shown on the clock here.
9:09
